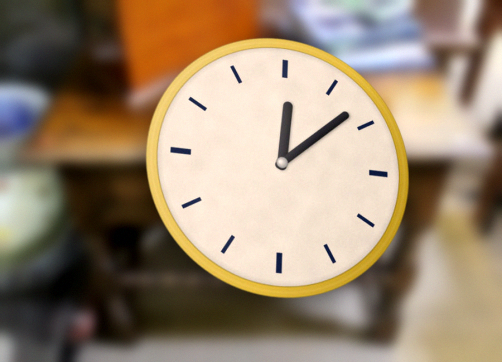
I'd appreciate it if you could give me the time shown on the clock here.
12:08
